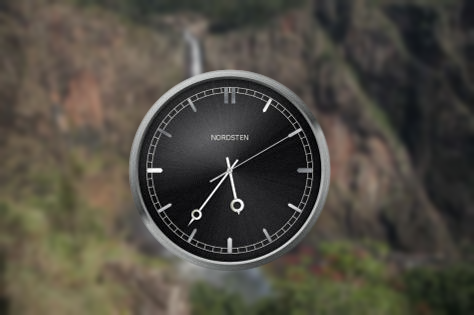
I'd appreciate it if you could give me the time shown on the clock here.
5:36:10
